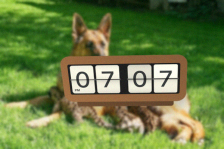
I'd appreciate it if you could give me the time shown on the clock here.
7:07
